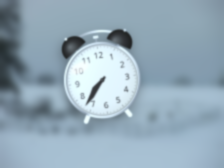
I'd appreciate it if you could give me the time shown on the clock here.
7:37
